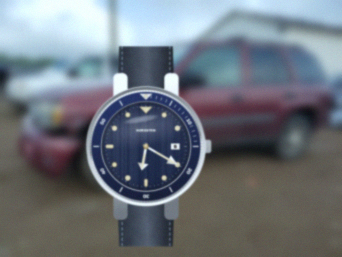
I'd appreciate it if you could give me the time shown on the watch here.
6:20
